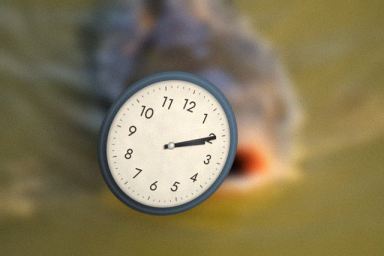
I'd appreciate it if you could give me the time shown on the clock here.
2:10
